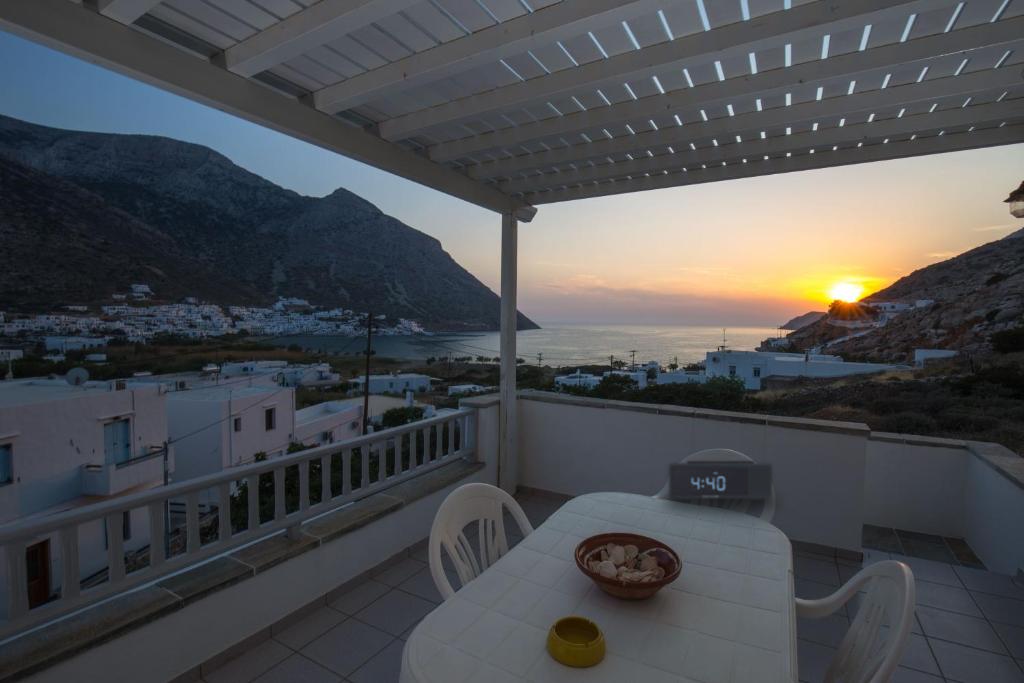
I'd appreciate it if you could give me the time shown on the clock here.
4:40
